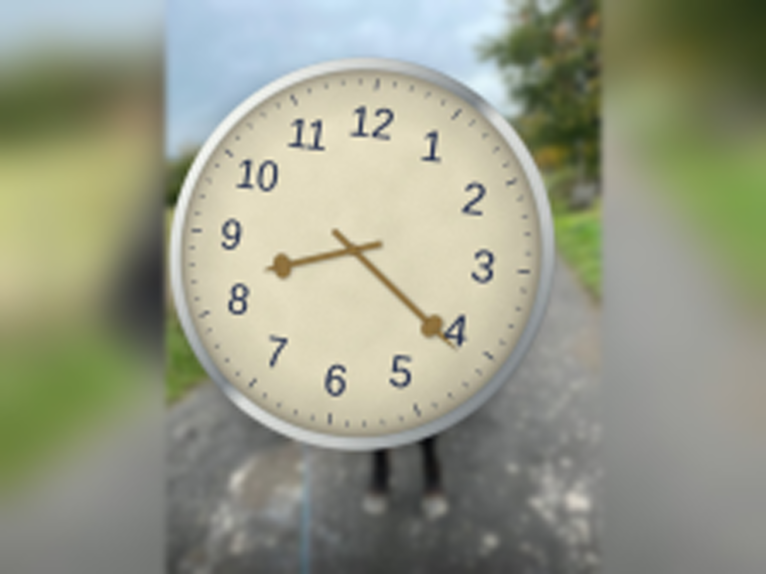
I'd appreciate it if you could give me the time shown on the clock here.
8:21
